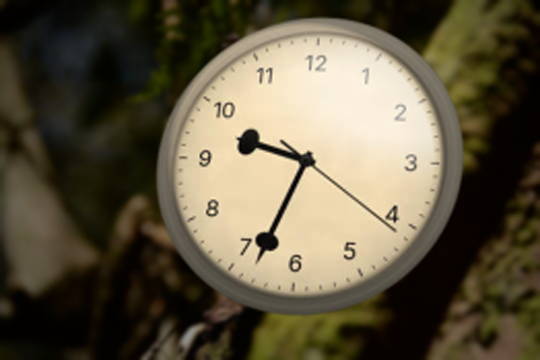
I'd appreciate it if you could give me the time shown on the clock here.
9:33:21
